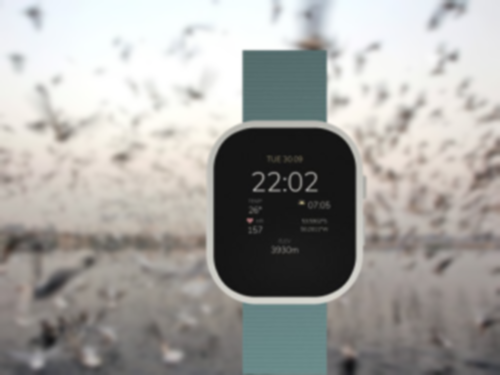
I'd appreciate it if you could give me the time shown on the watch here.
22:02
